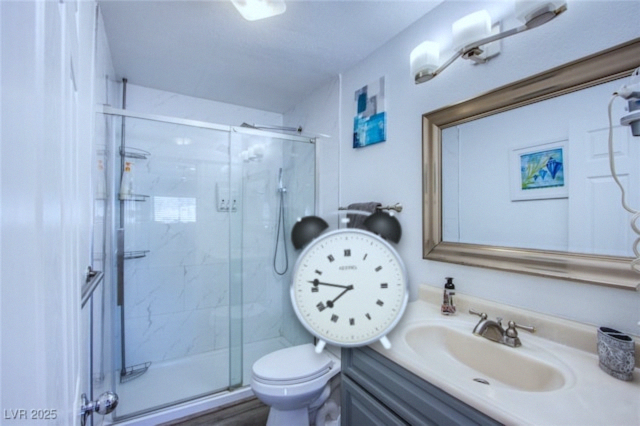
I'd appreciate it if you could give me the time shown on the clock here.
7:47
